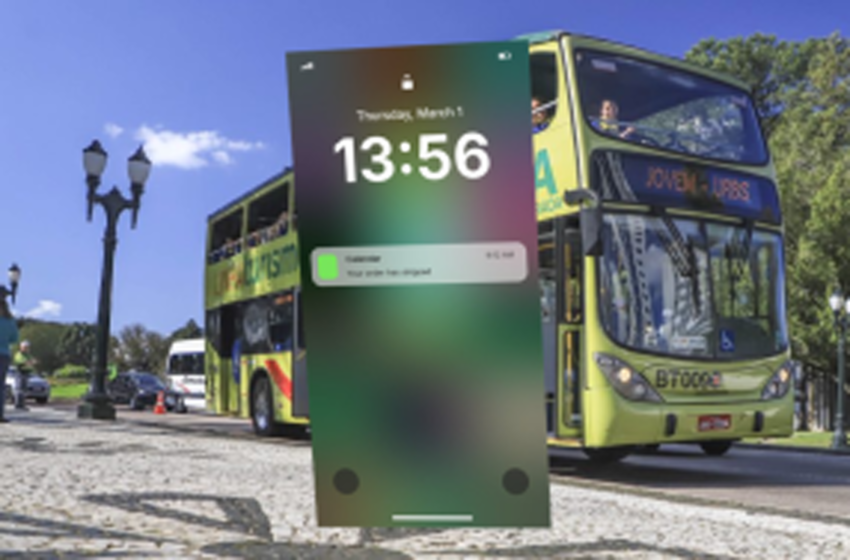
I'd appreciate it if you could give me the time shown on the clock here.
13:56
